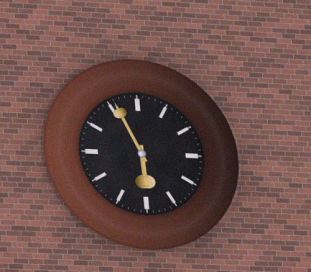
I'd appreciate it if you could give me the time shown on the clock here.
5:56
